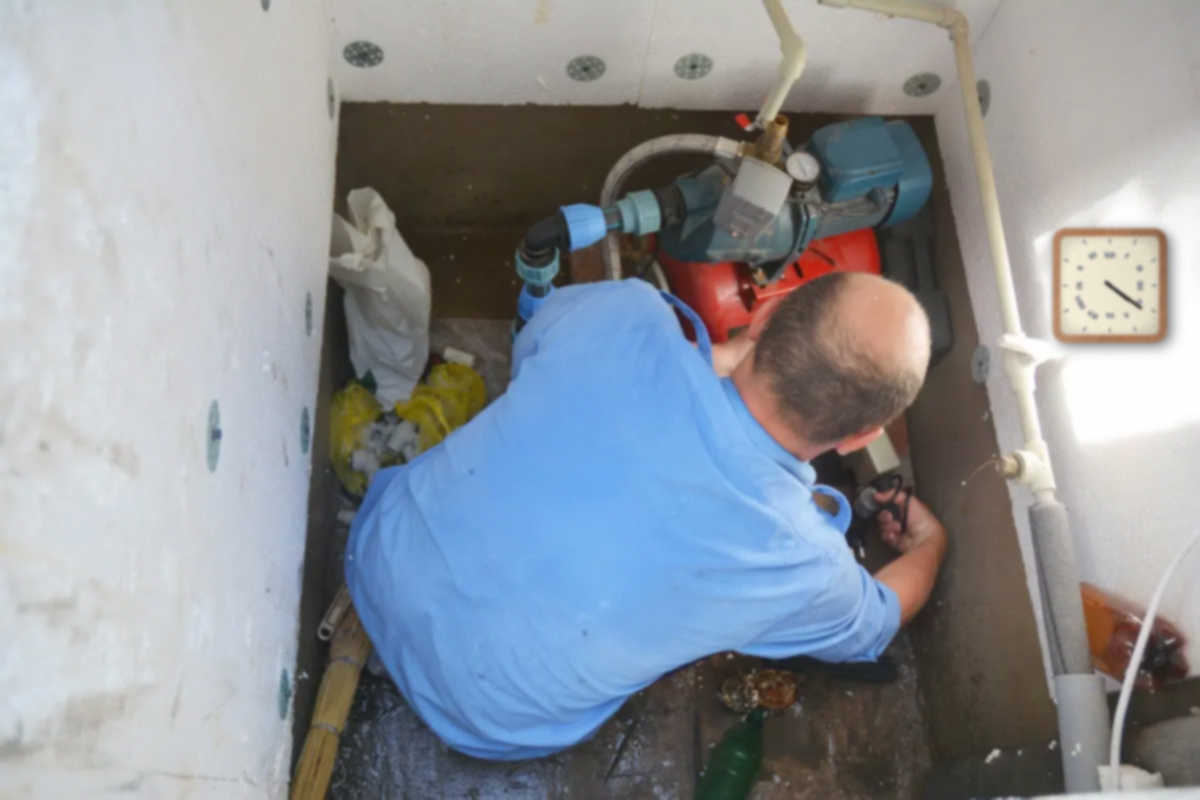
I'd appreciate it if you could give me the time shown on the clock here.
4:21
